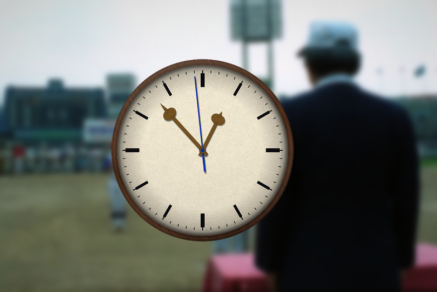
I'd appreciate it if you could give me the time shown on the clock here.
12:52:59
